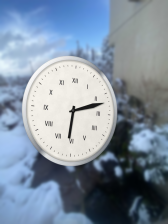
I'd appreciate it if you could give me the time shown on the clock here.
6:12
